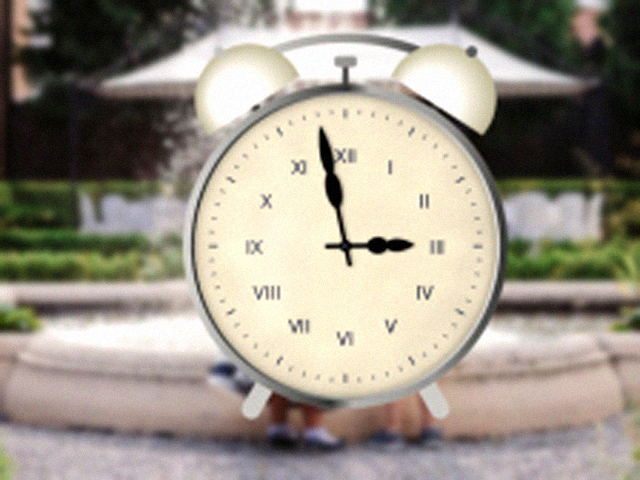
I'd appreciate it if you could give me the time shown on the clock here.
2:58
